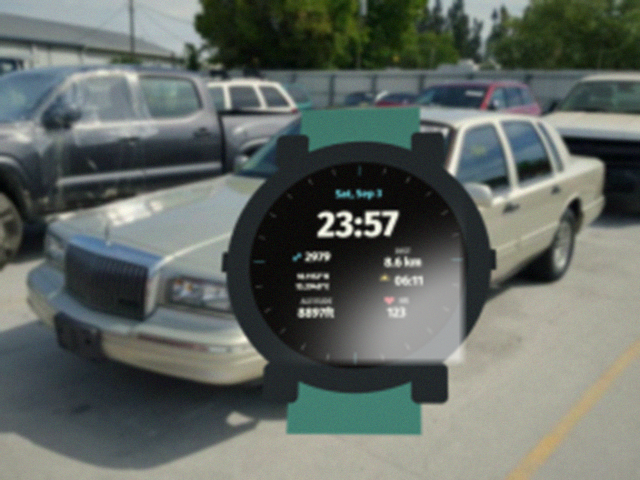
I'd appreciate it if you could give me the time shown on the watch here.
23:57
